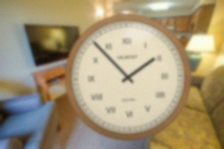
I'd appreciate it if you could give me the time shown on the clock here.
1:53
